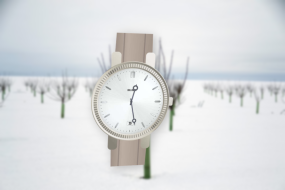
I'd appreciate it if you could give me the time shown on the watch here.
12:28
